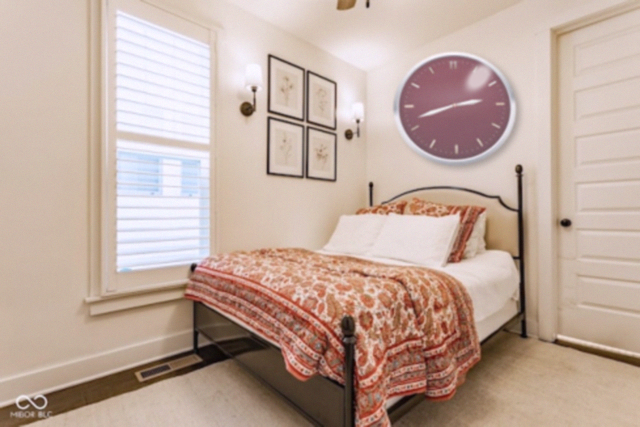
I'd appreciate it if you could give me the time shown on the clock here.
2:42
